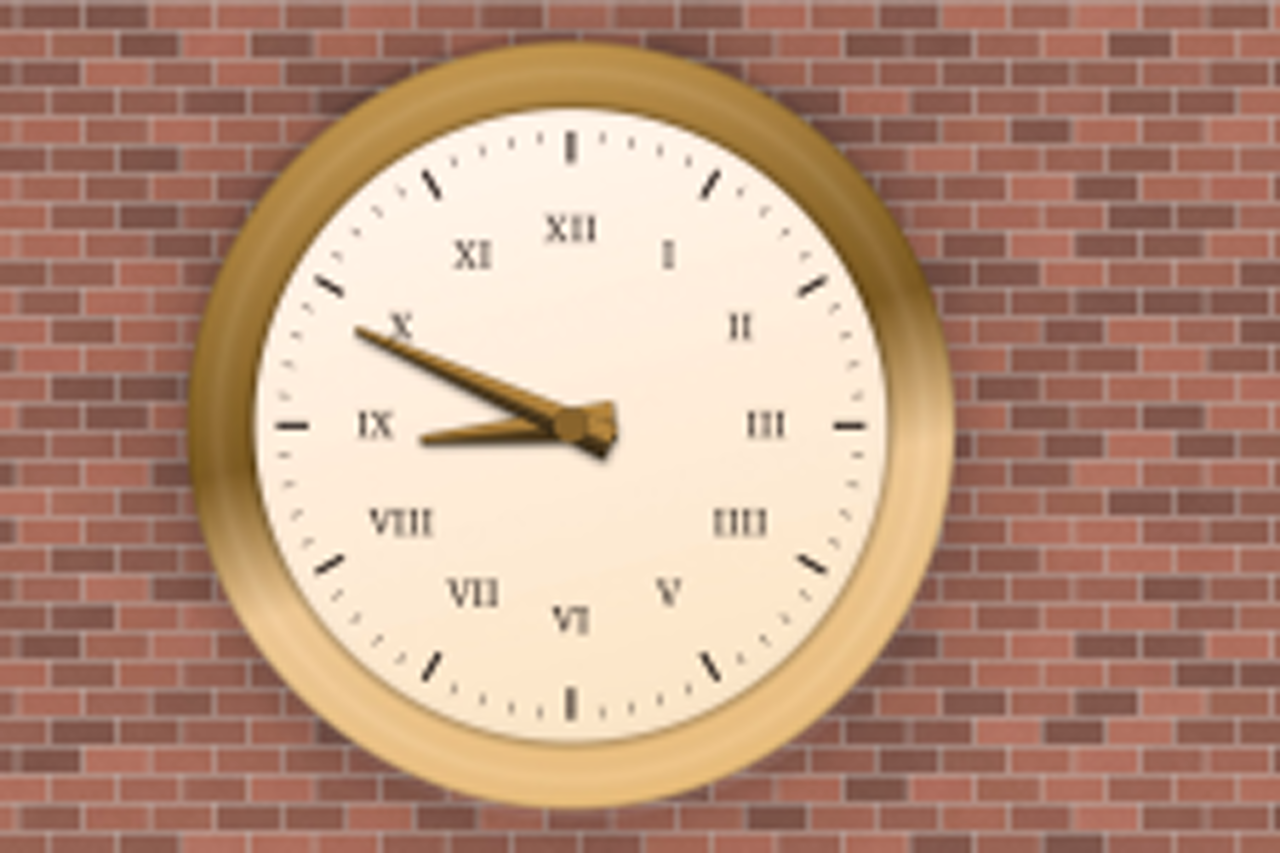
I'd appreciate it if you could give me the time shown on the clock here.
8:49
